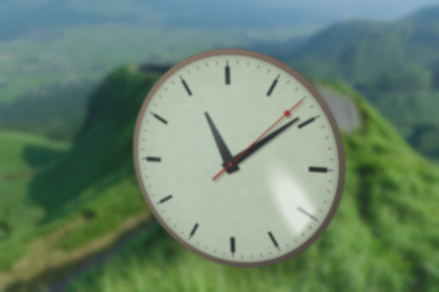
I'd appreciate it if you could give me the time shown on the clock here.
11:09:08
